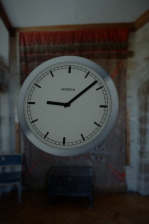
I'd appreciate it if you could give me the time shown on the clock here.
9:08
